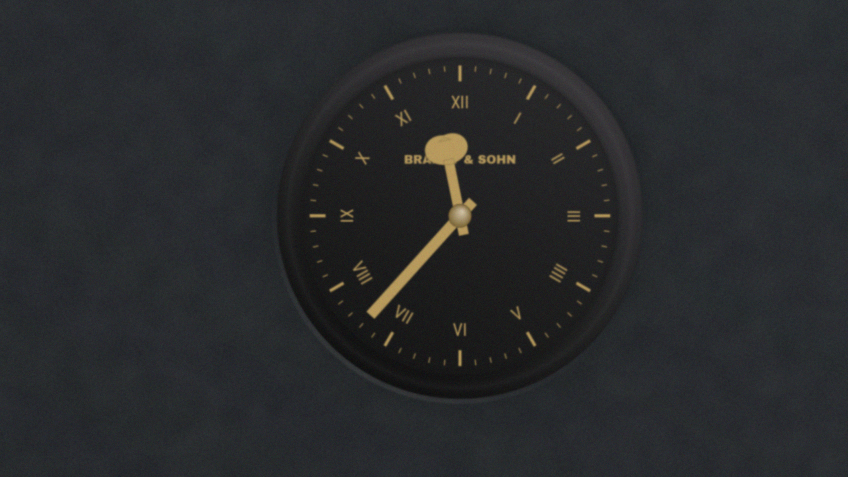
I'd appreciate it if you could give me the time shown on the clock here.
11:37
